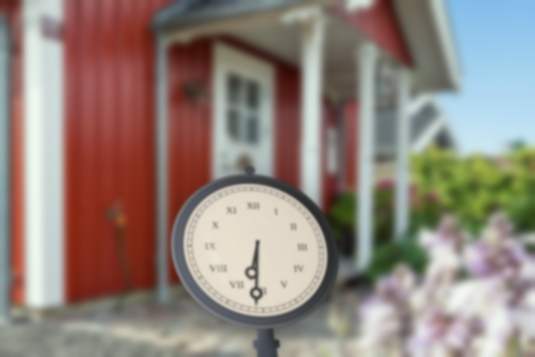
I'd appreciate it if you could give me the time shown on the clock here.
6:31
